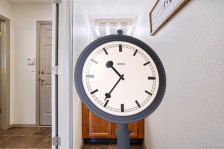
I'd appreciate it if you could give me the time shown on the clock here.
10:36
